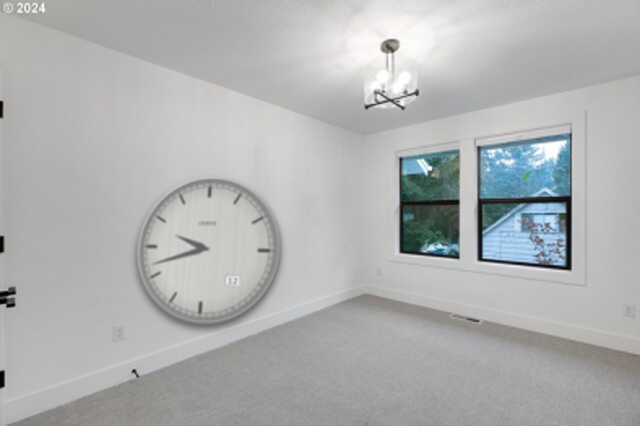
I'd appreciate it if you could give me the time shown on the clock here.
9:42
